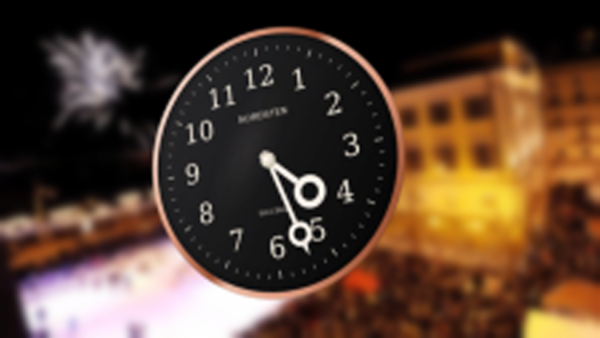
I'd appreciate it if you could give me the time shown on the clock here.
4:27
